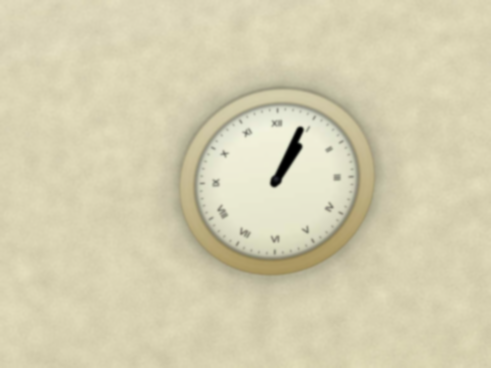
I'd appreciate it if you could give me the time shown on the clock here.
1:04
